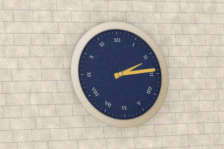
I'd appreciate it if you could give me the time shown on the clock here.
2:14
